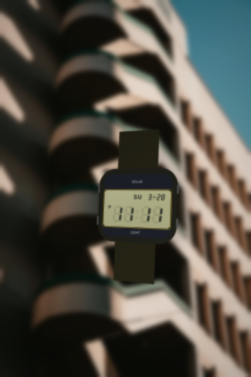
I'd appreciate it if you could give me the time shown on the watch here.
11:11
